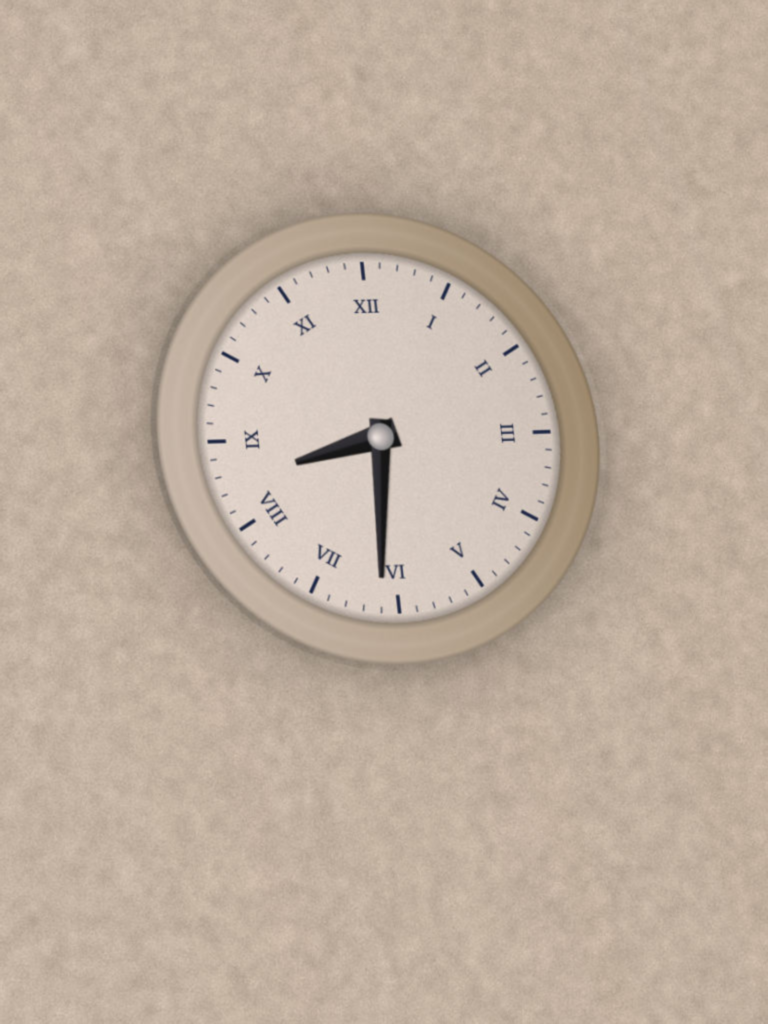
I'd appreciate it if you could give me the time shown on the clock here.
8:31
